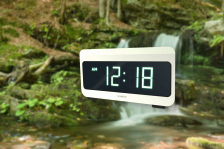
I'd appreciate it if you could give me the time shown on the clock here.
12:18
